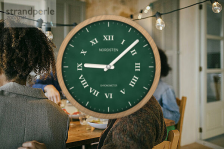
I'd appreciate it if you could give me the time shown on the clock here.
9:08
